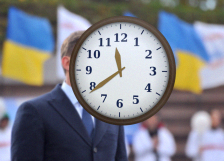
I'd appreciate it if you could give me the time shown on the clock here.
11:39
